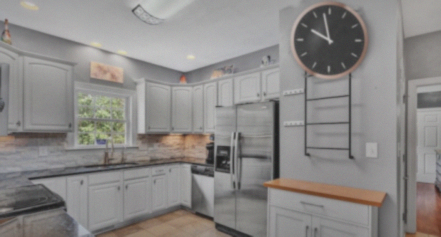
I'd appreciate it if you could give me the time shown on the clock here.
9:58
